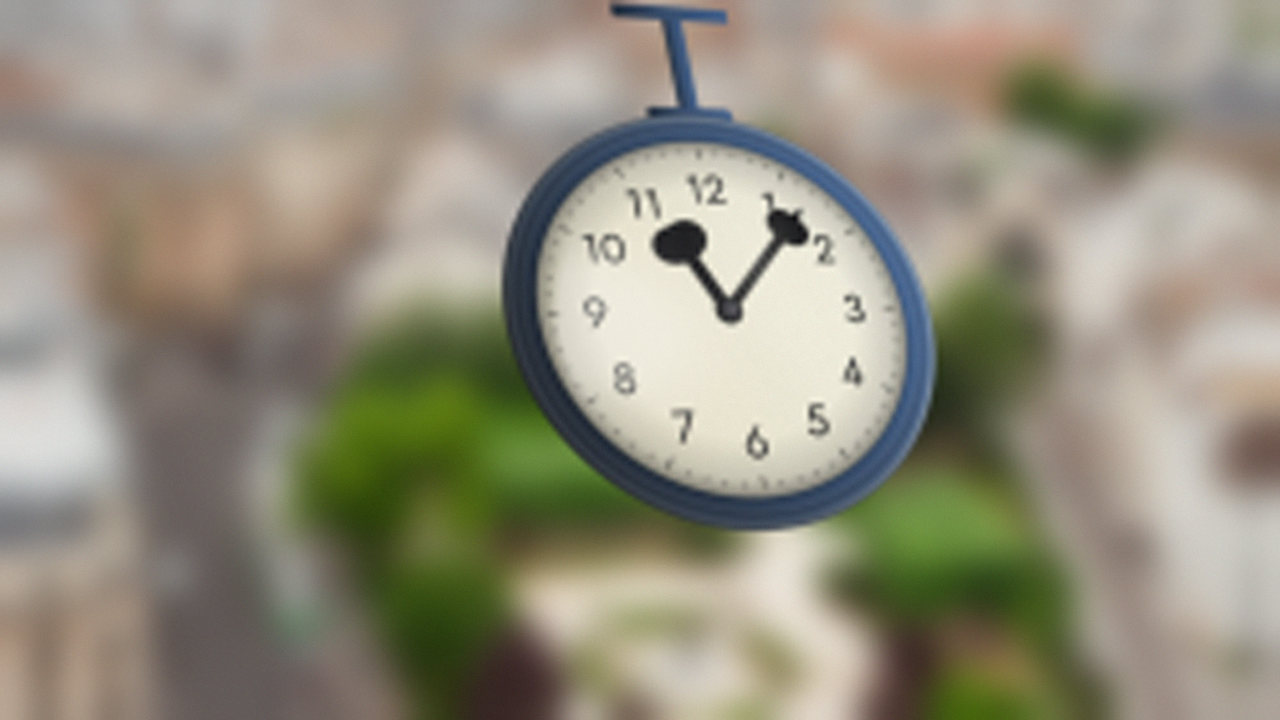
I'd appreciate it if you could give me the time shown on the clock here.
11:07
